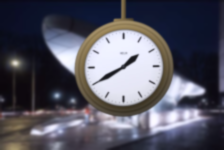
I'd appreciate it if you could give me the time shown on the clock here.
1:40
